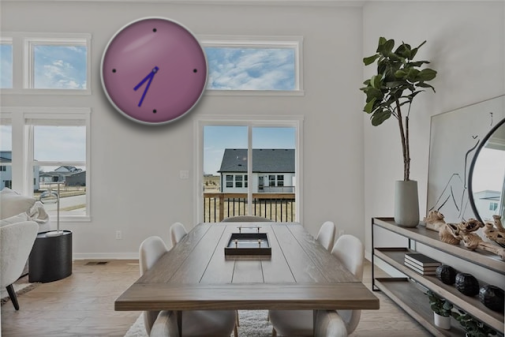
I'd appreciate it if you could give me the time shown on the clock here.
7:34
